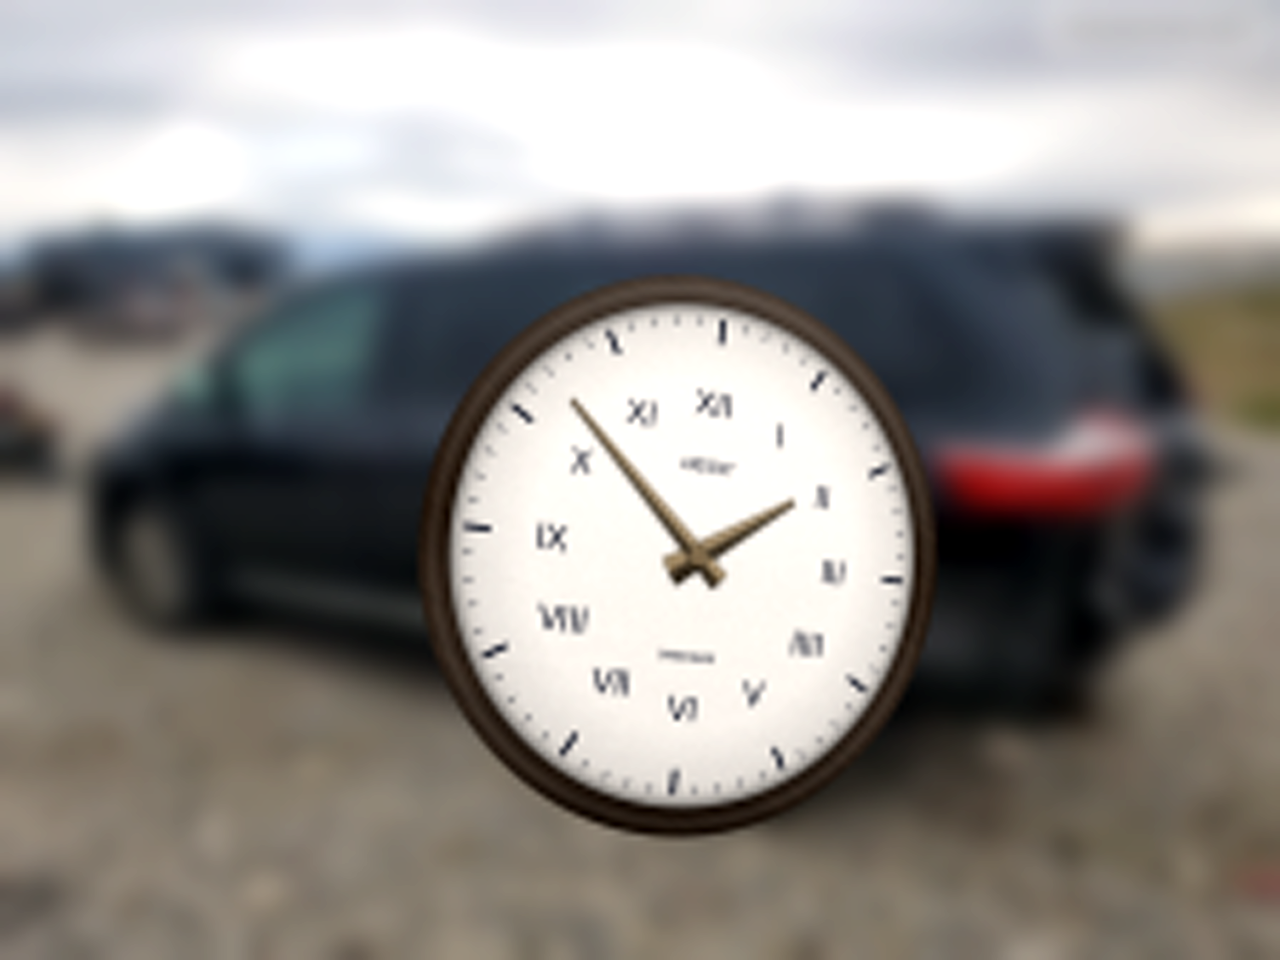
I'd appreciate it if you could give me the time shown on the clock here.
1:52
